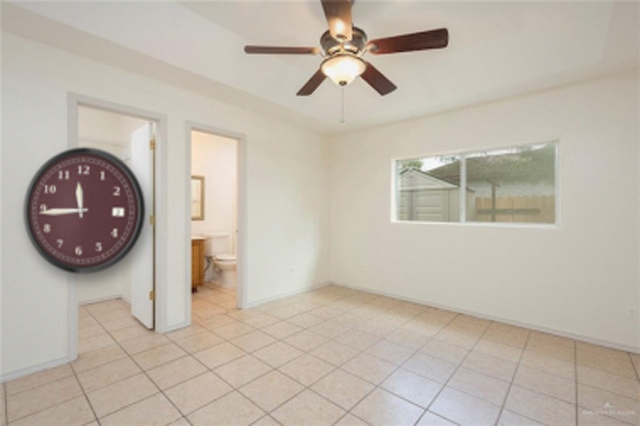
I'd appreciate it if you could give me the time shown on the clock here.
11:44
